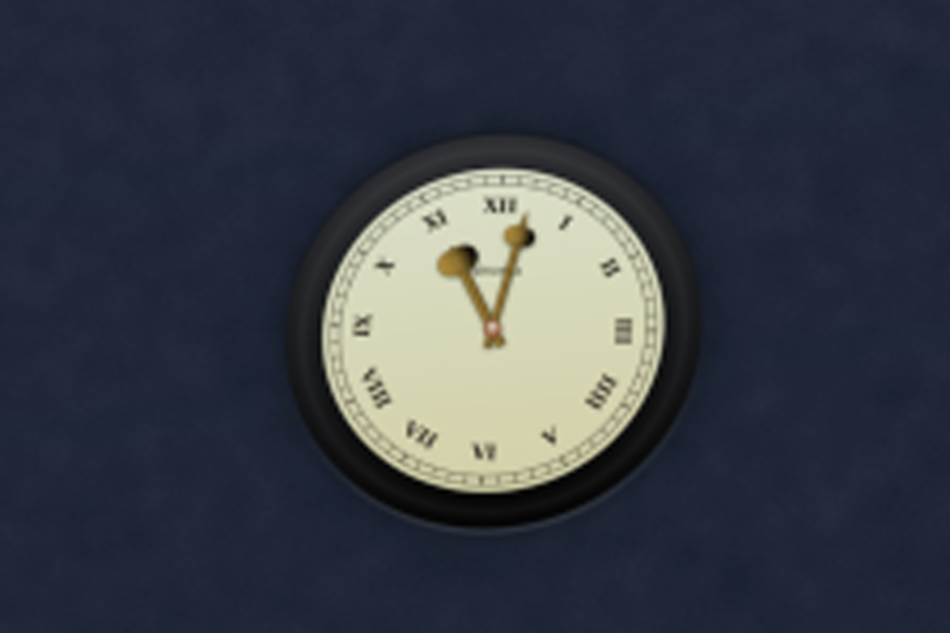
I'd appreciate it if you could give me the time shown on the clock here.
11:02
